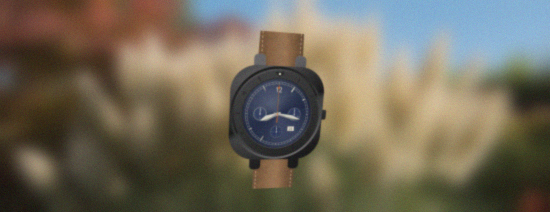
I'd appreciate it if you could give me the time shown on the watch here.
8:17
